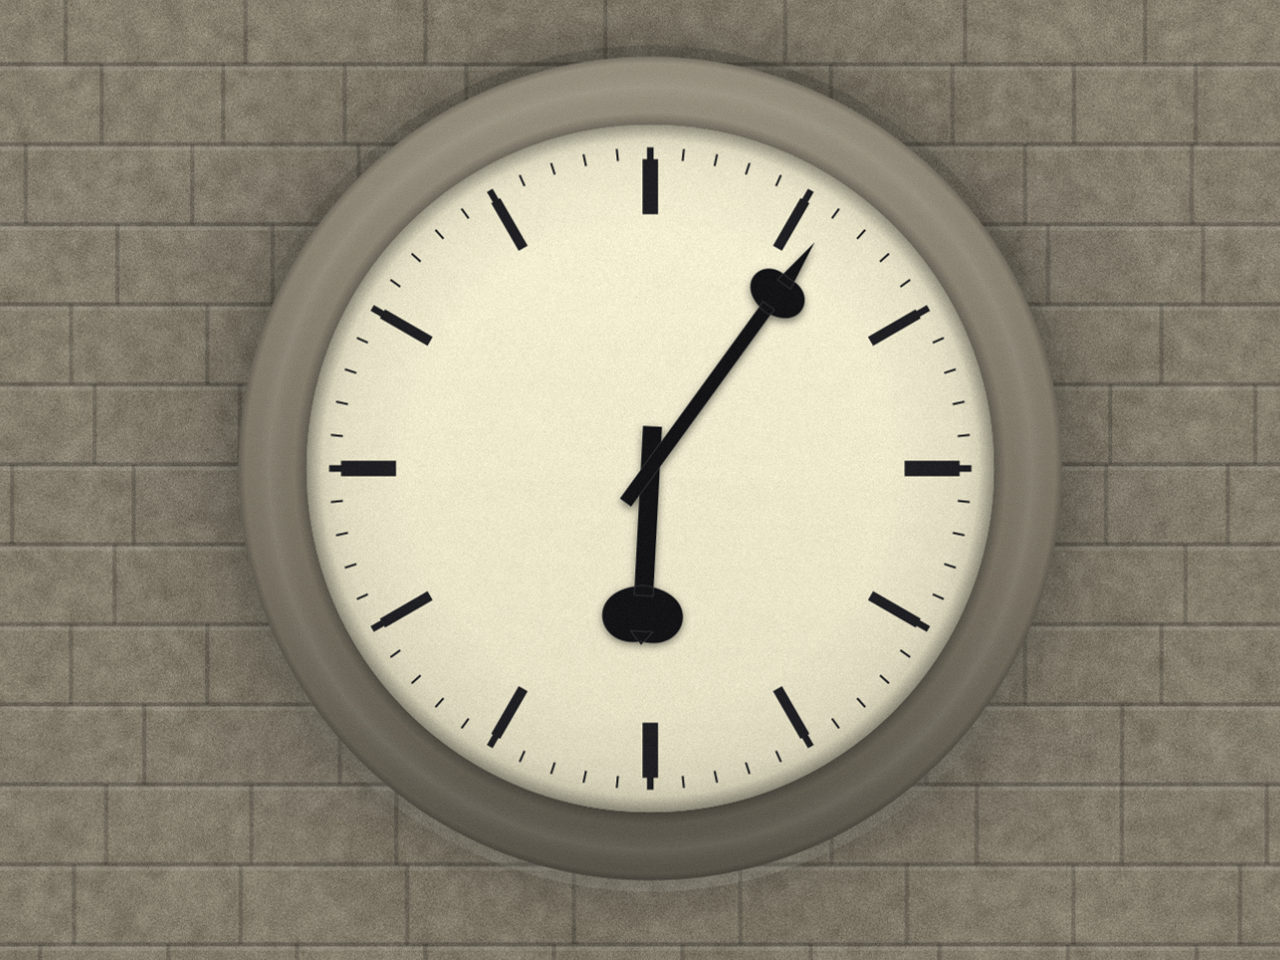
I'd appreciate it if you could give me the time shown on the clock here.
6:06
